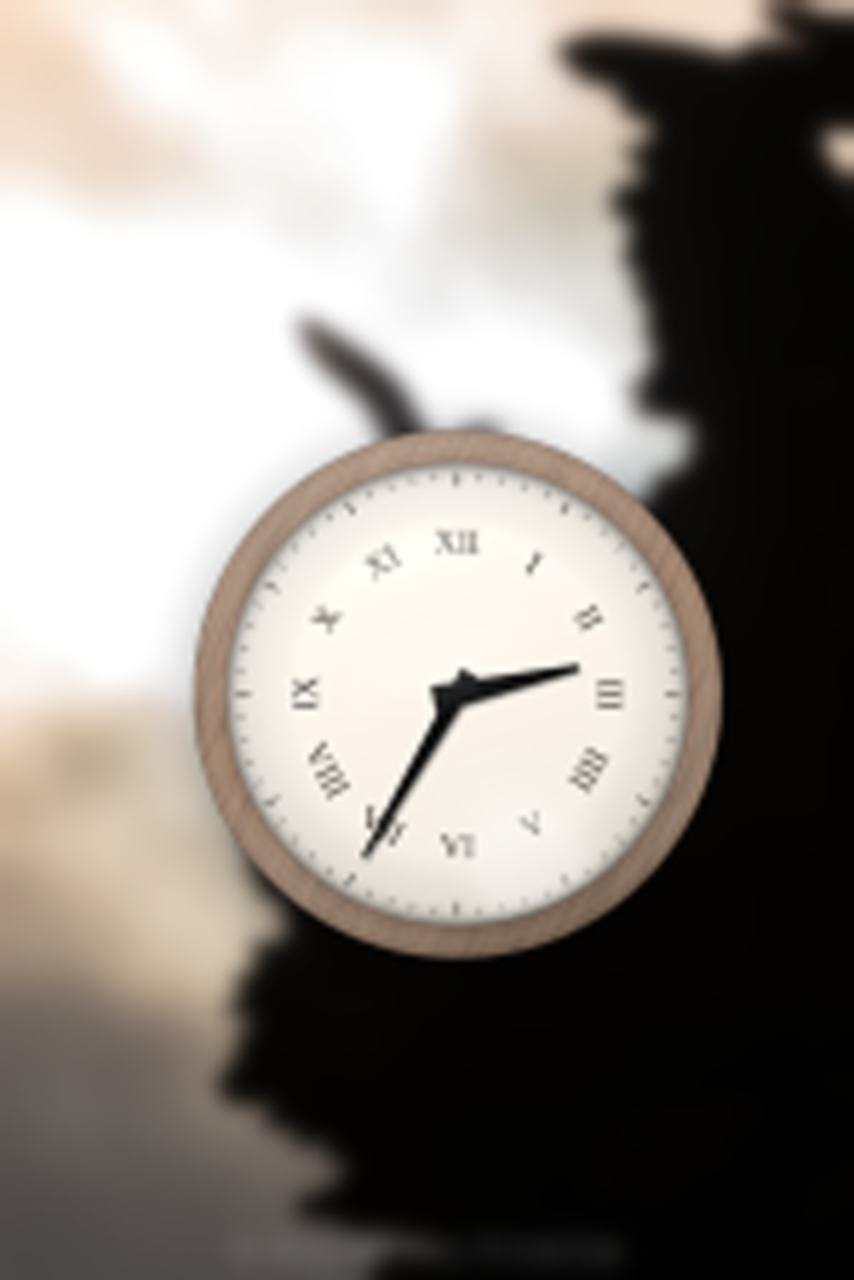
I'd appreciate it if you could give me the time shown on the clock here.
2:35
